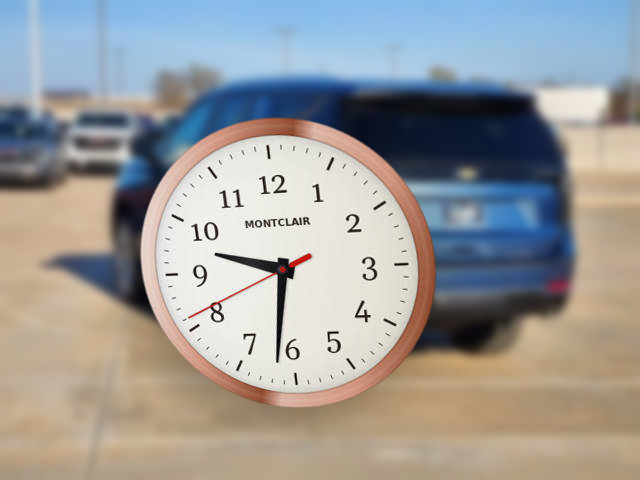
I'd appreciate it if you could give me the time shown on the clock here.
9:31:41
